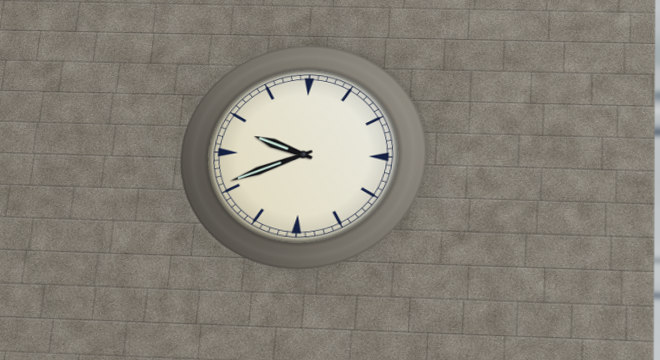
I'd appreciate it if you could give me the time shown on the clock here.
9:41
